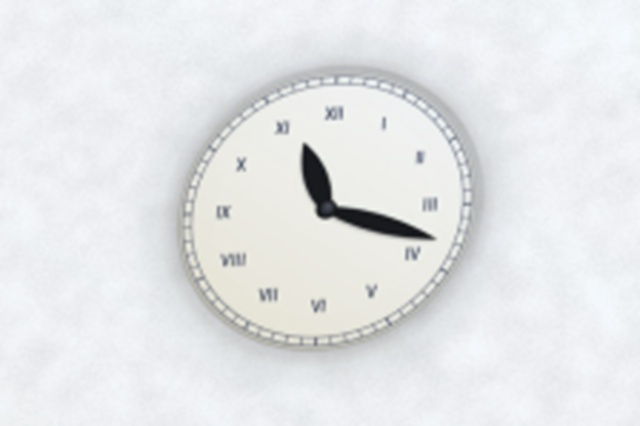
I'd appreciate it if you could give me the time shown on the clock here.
11:18
